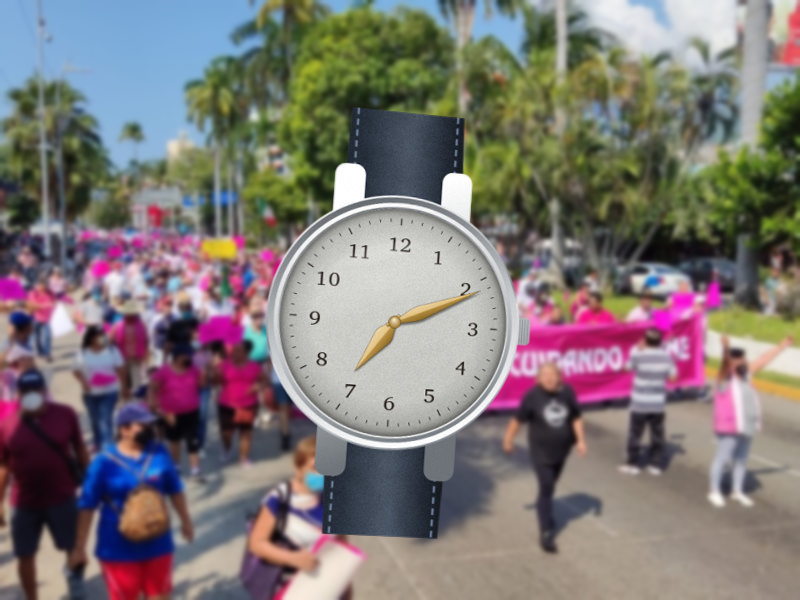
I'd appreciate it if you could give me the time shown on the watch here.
7:11
